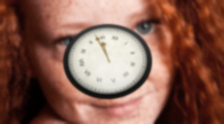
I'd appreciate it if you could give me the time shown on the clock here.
10:53
